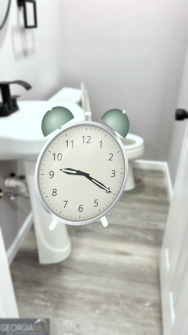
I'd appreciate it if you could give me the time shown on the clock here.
9:20
